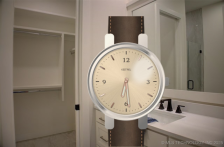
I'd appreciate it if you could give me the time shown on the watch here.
6:29
